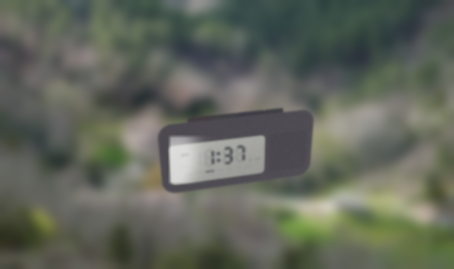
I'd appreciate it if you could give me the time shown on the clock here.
1:37
